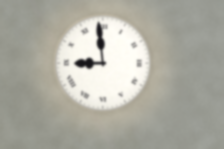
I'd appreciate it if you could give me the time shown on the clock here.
8:59
